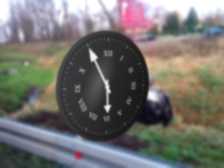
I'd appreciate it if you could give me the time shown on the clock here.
5:55
